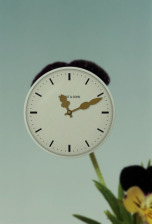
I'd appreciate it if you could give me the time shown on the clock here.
11:11
